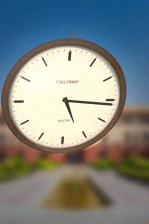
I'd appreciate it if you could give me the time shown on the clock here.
5:16
